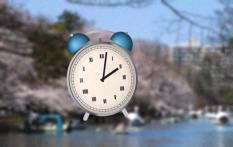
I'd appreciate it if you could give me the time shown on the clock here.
2:02
